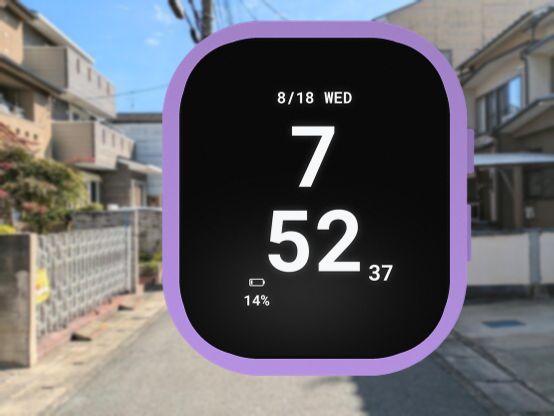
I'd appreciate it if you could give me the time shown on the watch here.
7:52:37
